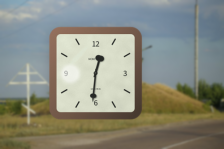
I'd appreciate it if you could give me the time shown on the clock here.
12:31
